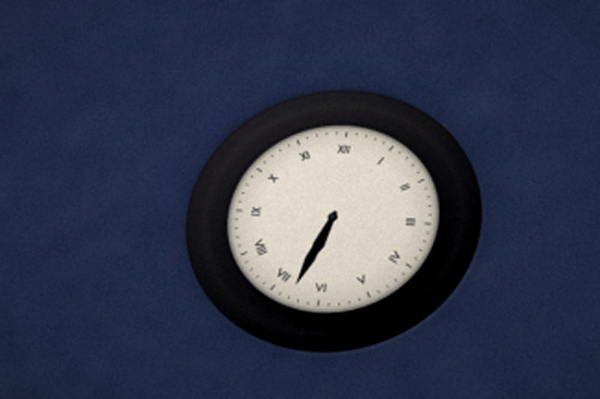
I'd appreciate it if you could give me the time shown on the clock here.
6:33
